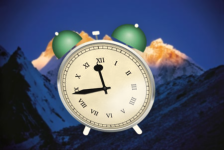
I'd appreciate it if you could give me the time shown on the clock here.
11:44
